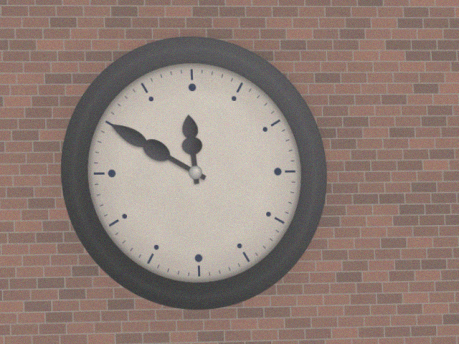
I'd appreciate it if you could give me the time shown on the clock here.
11:50
